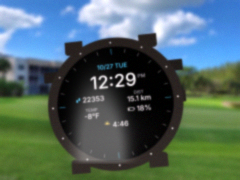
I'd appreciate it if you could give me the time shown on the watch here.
12:29
